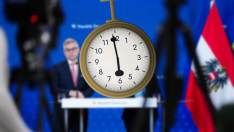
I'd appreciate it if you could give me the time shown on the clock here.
5:59
